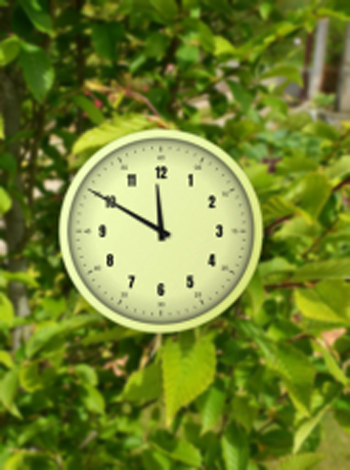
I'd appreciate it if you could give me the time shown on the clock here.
11:50
